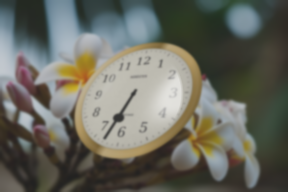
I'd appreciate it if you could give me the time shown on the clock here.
6:33
